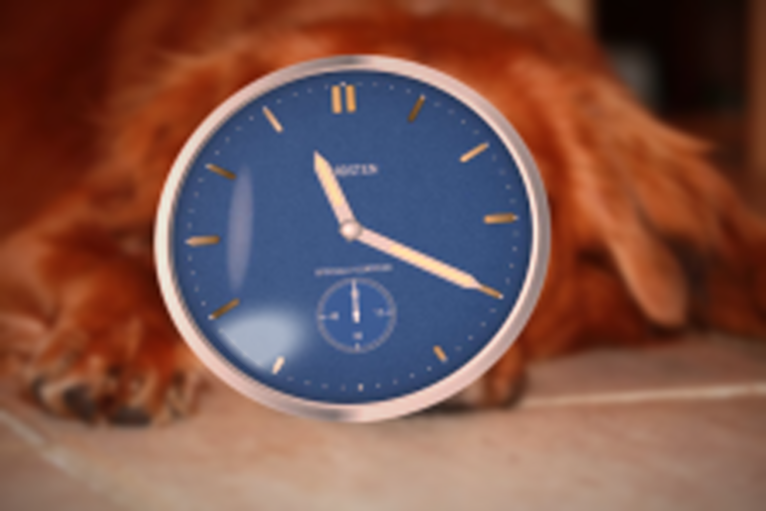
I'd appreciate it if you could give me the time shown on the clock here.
11:20
